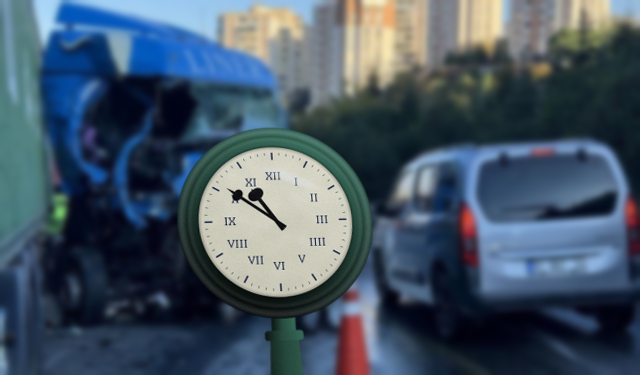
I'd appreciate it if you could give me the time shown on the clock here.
10:51
